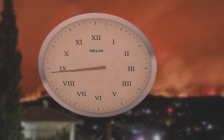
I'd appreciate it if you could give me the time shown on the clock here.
8:44
